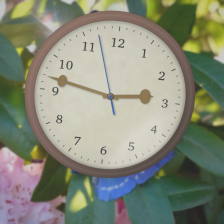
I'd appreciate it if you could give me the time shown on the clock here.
2:46:57
